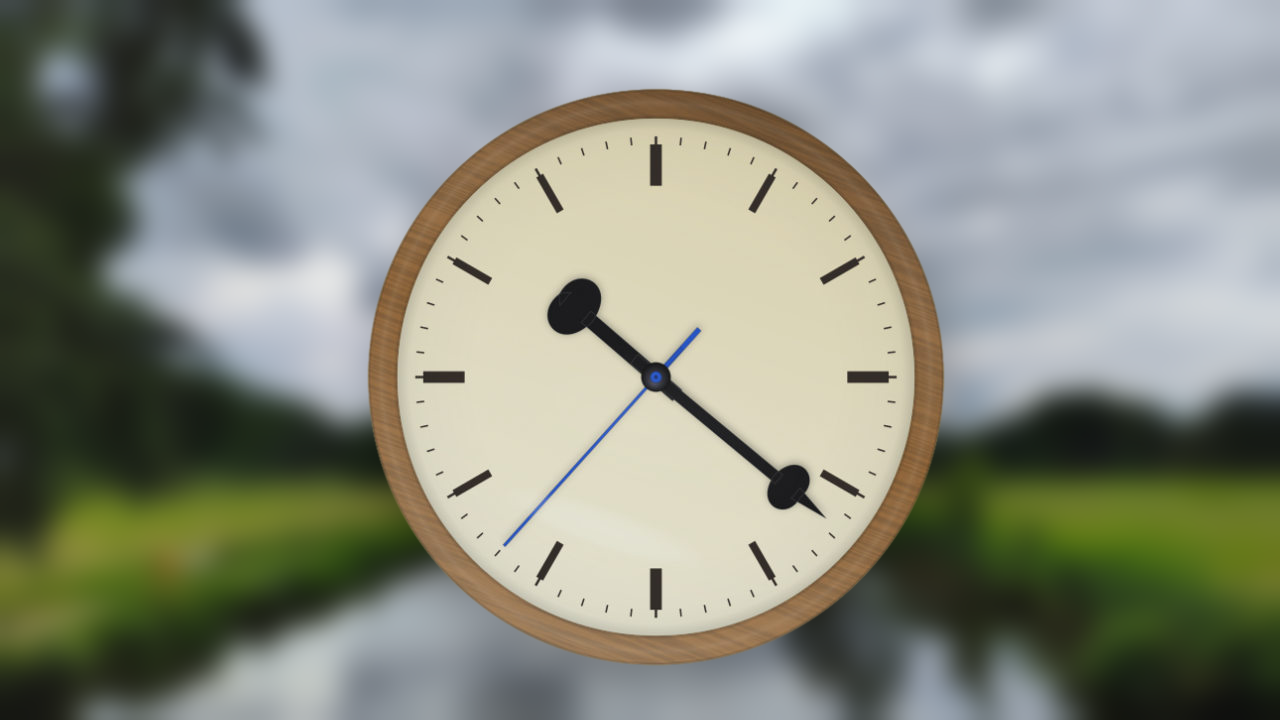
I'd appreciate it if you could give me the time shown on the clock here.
10:21:37
